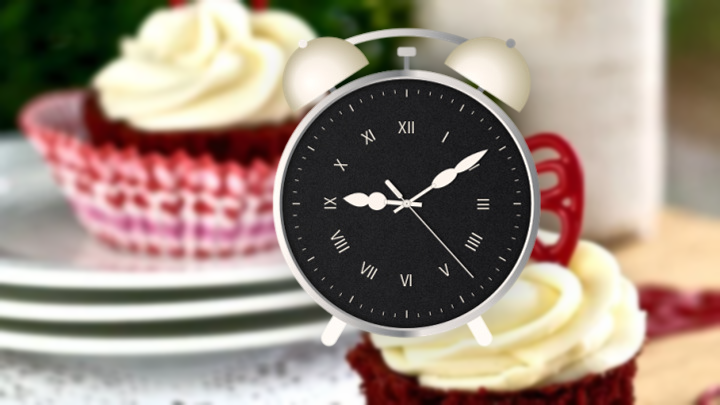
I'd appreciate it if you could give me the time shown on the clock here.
9:09:23
